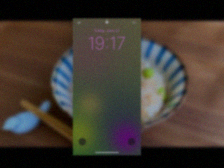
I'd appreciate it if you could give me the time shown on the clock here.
19:17
